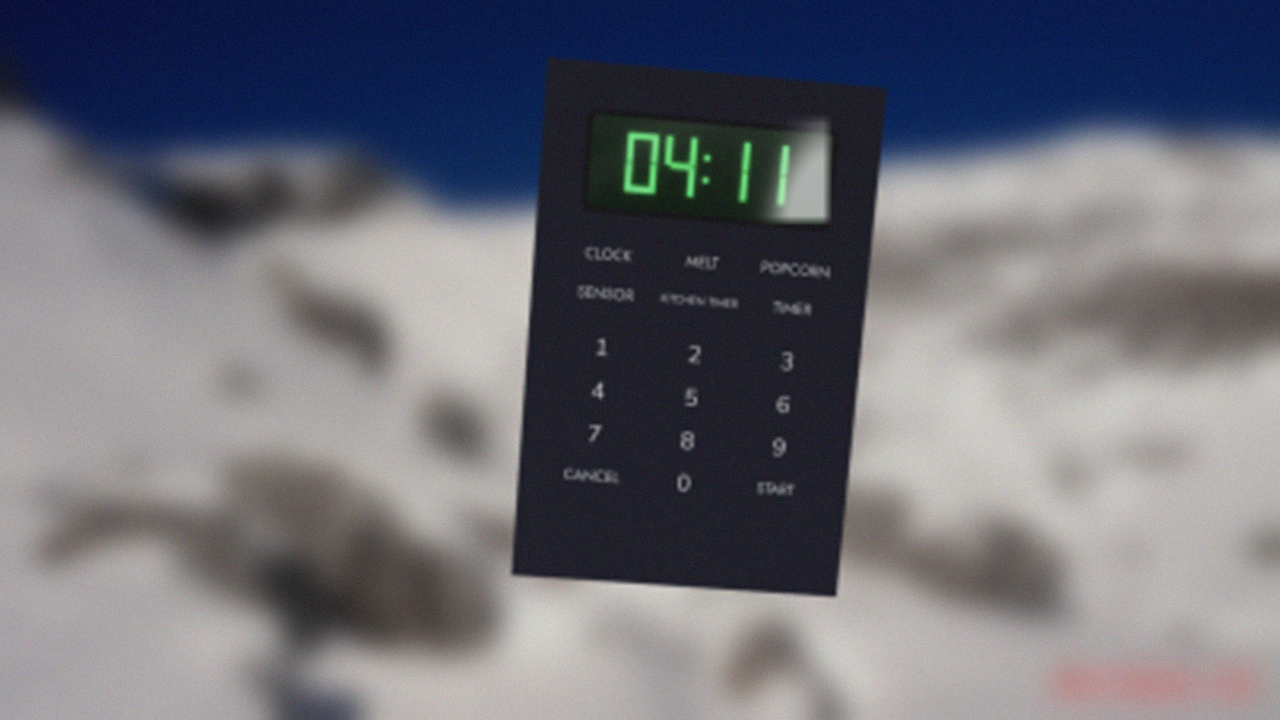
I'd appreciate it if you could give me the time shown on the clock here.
4:11
